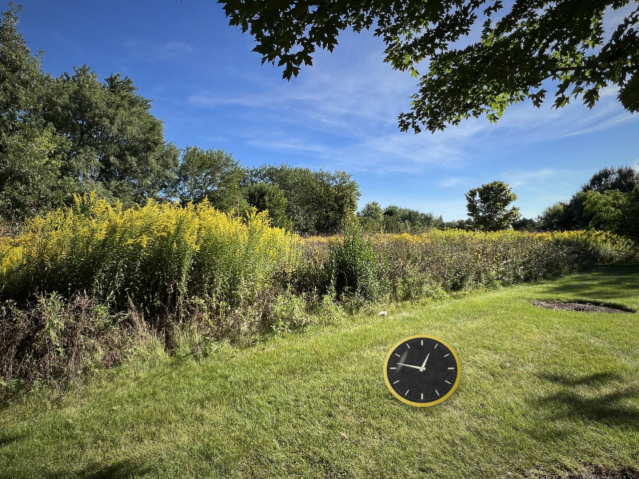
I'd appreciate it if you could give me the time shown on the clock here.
12:47
